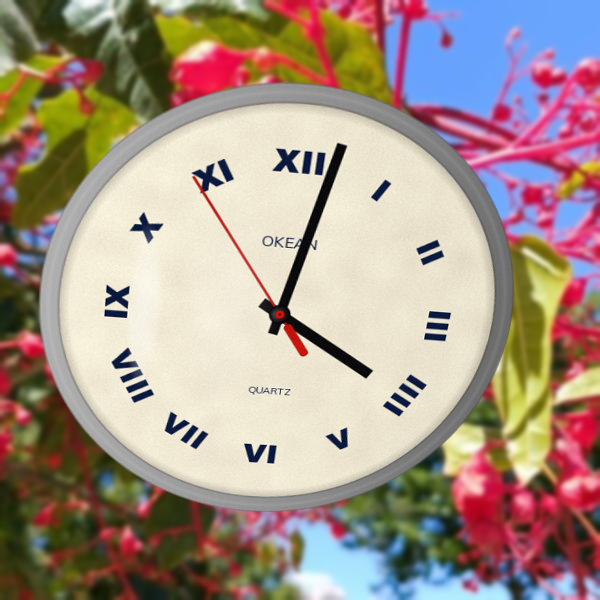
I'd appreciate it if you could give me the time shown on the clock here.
4:01:54
